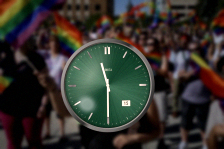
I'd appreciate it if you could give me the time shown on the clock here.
11:30
